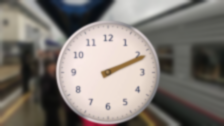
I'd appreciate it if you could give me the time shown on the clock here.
2:11
